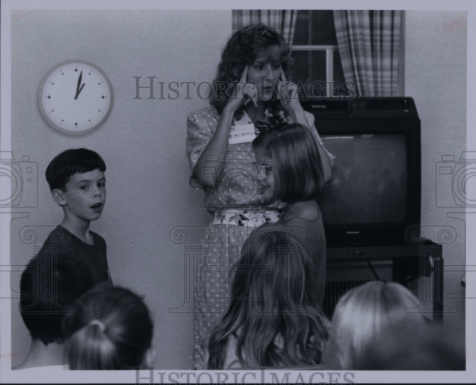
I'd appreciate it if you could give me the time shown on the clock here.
1:02
